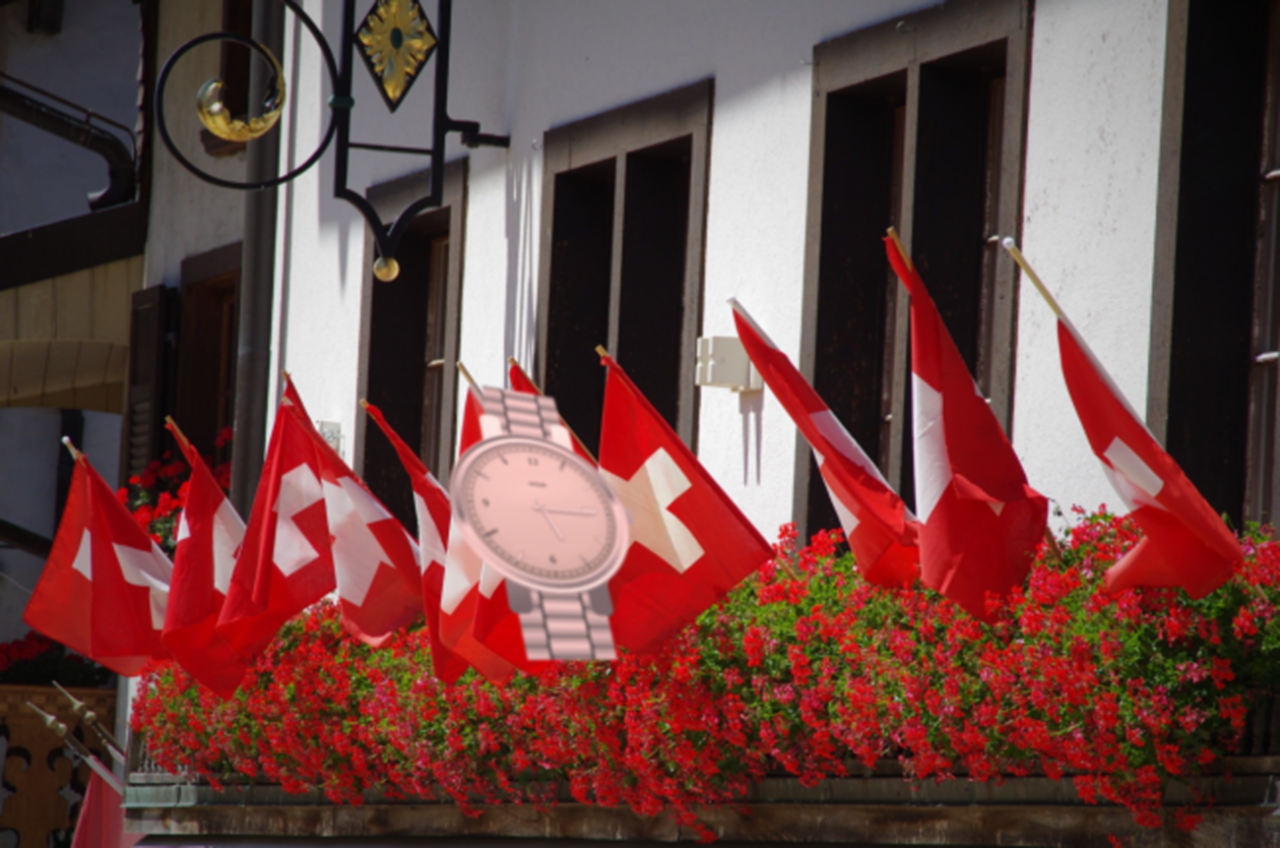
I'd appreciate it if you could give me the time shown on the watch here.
5:15
